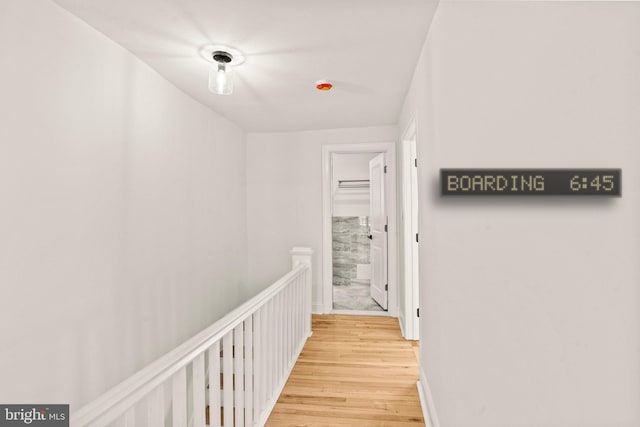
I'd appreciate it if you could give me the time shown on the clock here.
6:45
